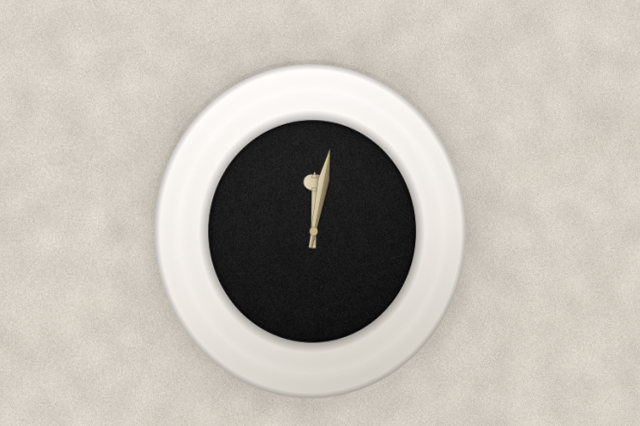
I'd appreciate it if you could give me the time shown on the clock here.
12:02
